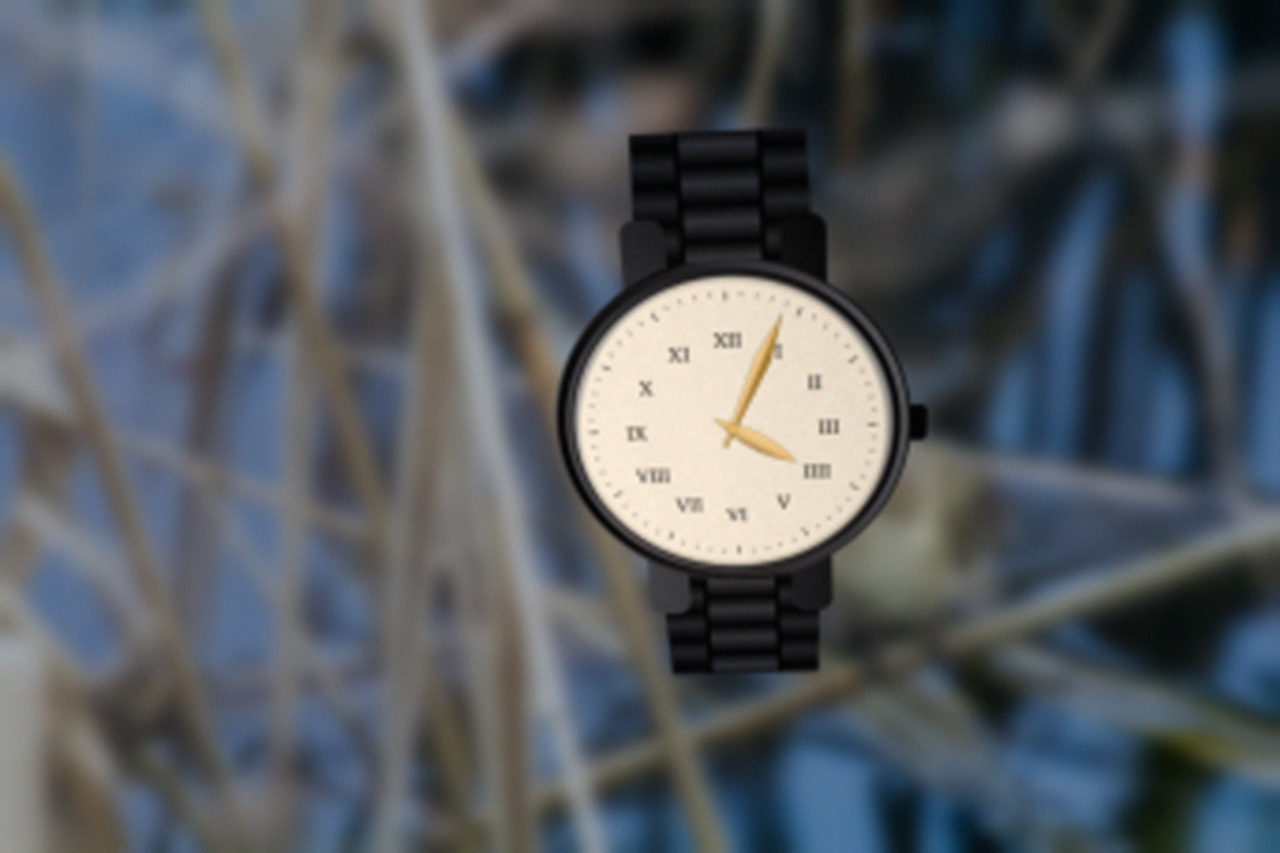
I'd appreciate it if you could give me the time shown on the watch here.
4:04
